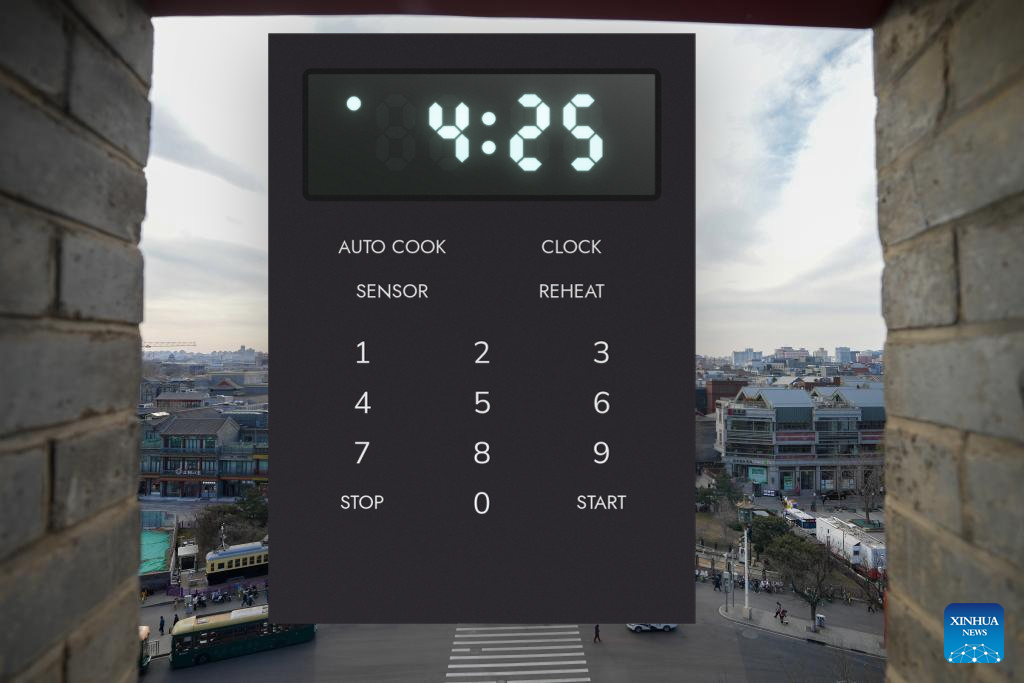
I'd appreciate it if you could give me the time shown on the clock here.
4:25
